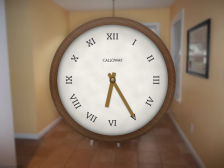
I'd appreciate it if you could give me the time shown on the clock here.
6:25
